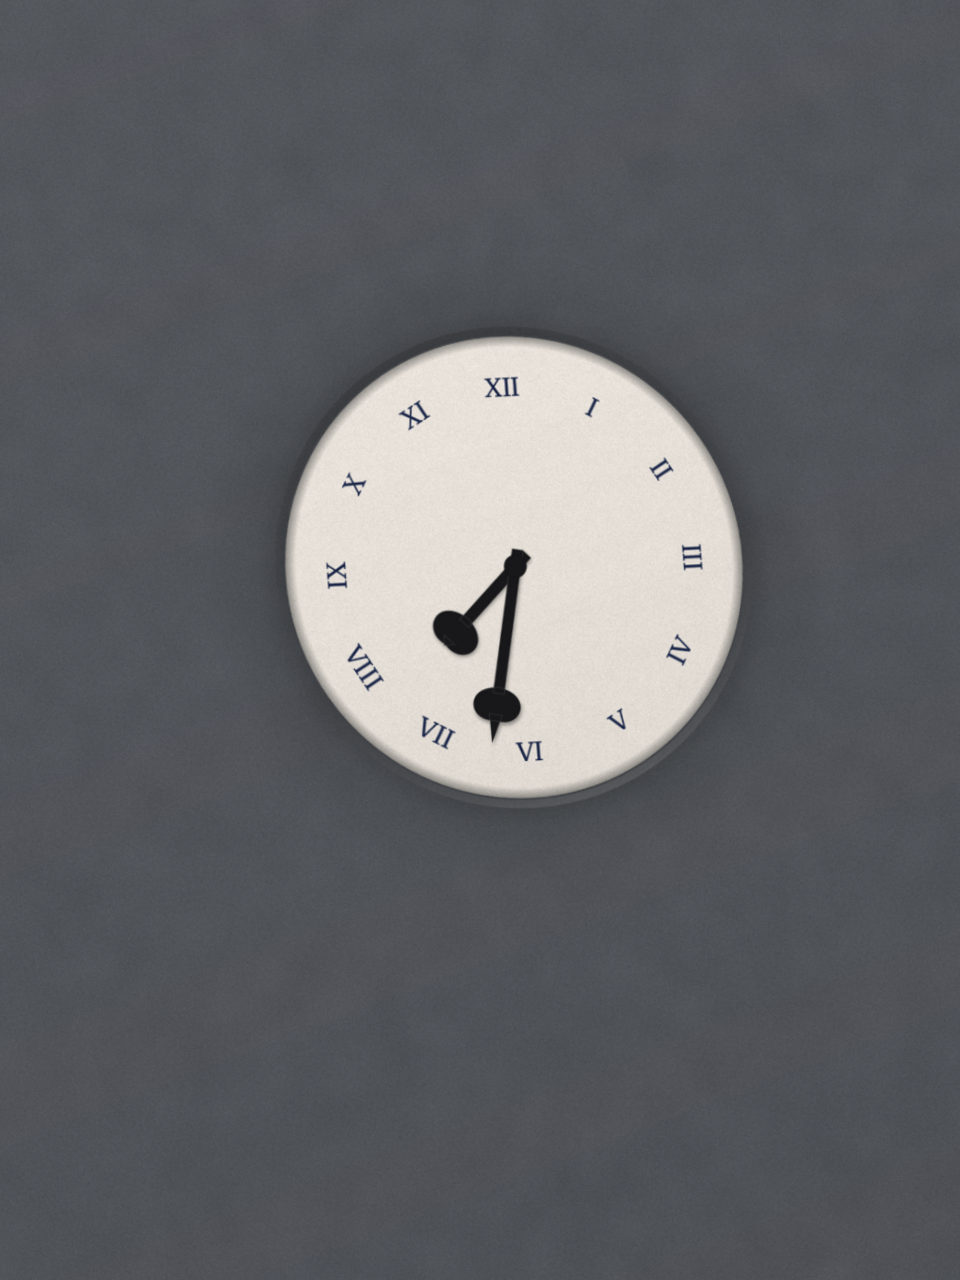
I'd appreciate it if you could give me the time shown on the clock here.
7:32
